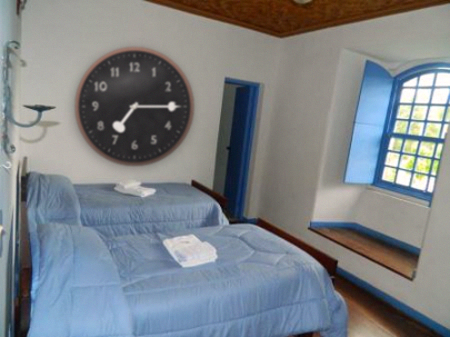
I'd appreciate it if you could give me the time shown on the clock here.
7:15
